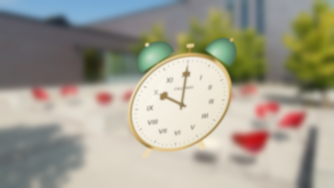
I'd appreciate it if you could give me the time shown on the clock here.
10:00
